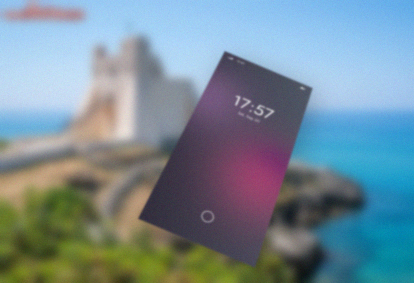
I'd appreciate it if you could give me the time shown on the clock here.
17:57
